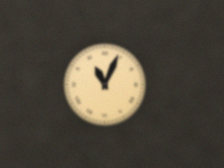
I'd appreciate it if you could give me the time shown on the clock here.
11:04
